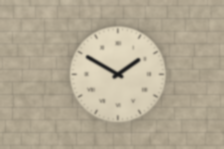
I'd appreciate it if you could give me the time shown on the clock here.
1:50
